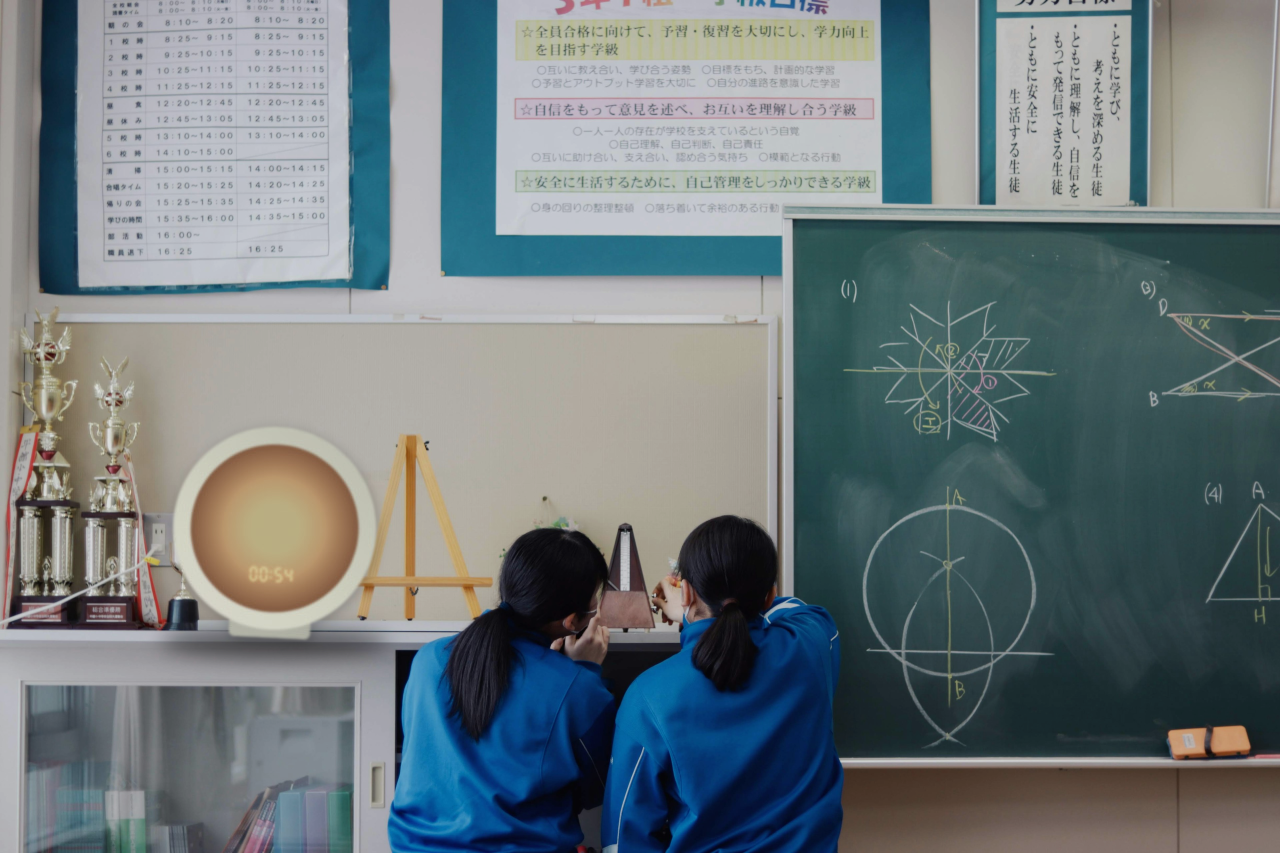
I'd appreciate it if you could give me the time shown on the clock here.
0:54
